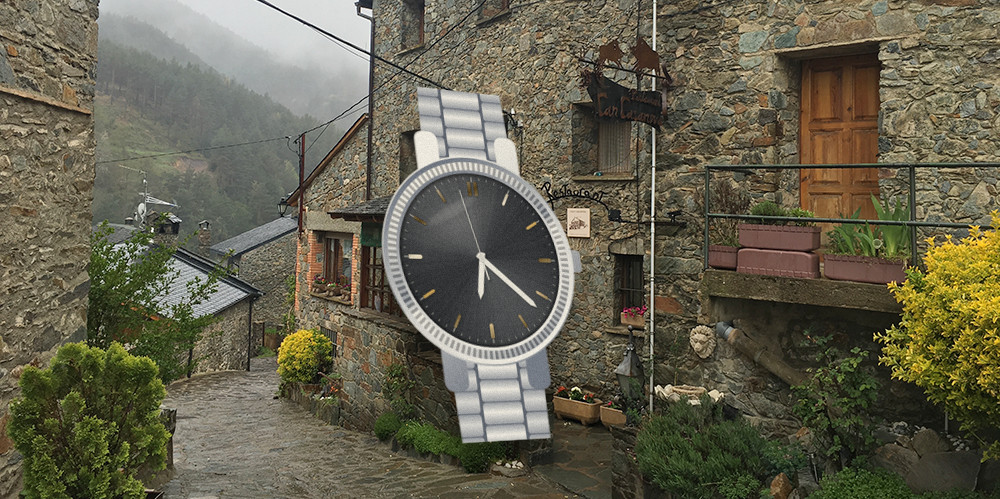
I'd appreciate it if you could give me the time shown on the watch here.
6:21:58
